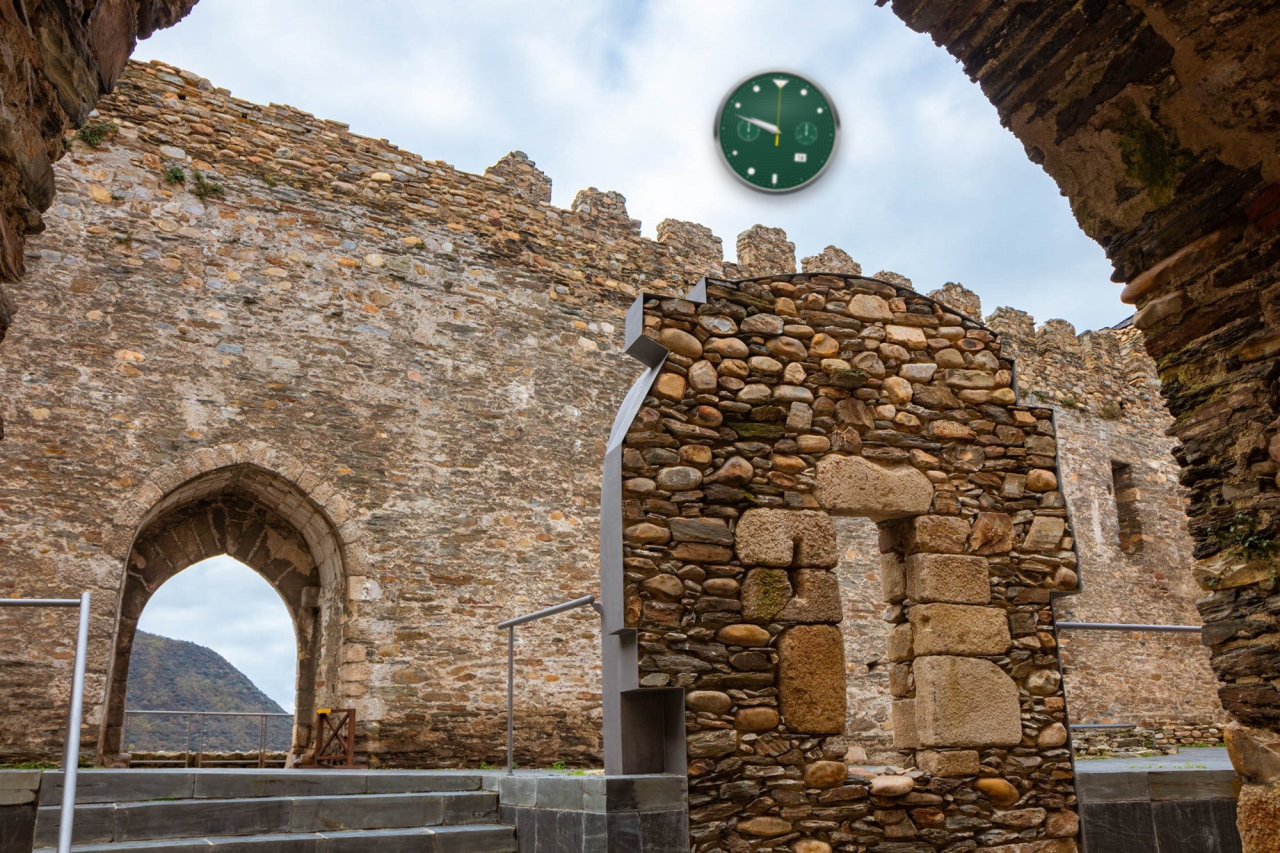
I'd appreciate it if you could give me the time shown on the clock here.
9:48
